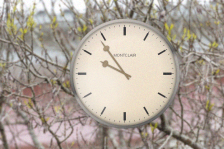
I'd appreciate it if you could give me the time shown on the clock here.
9:54
